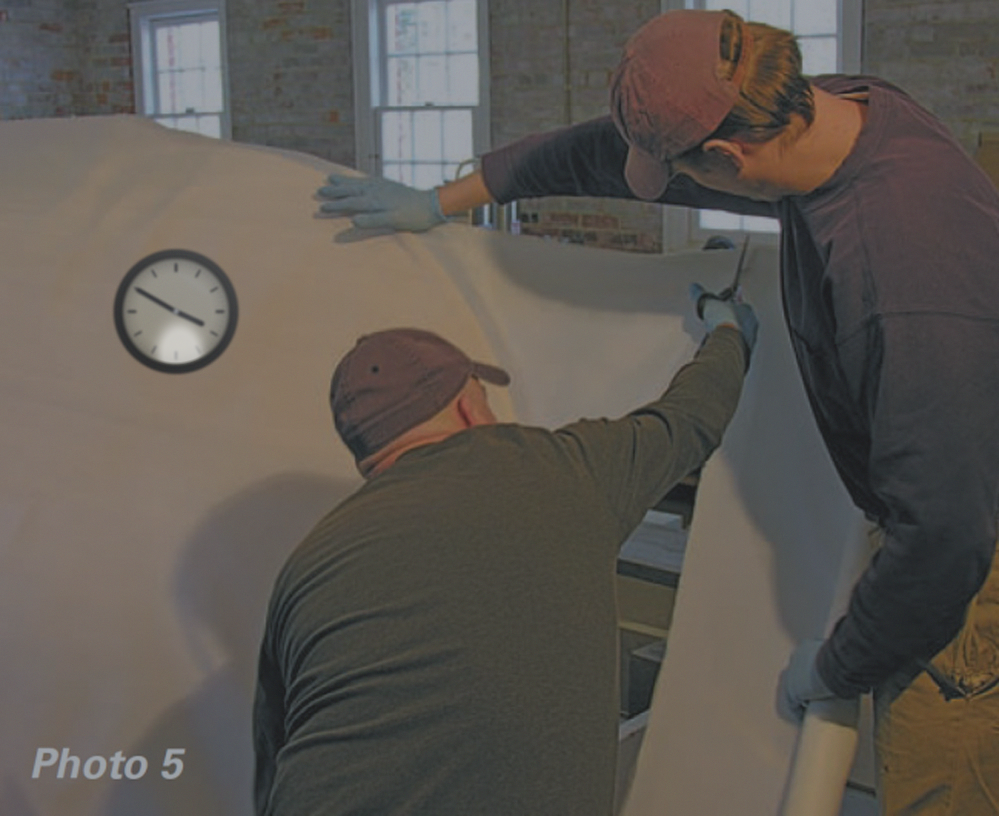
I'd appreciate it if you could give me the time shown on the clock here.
3:50
